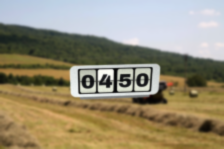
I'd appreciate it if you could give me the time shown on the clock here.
4:50
